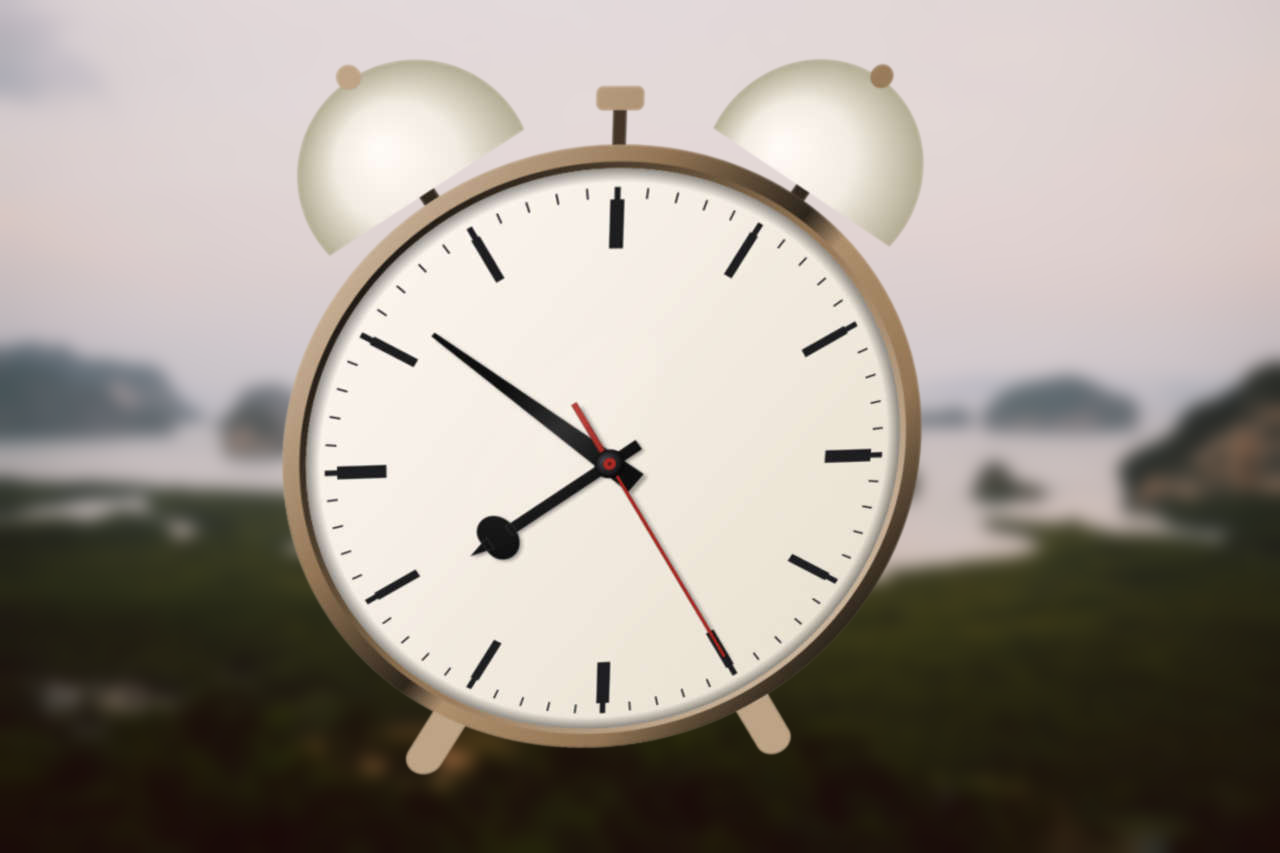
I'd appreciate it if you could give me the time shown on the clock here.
7:51:25
